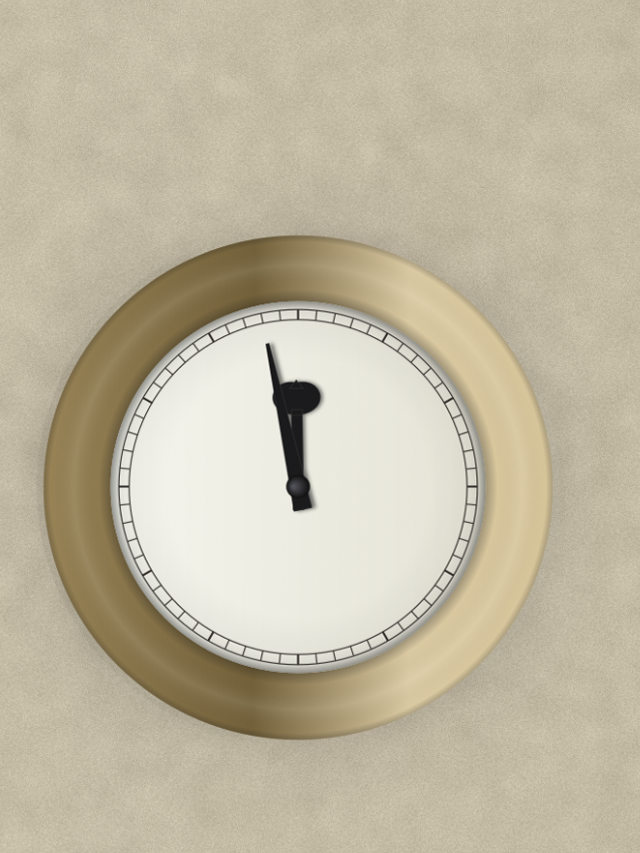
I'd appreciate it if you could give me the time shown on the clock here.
11:58
